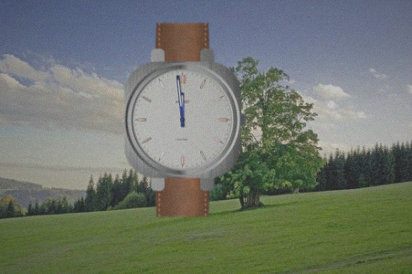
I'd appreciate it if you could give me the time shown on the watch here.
11:59
